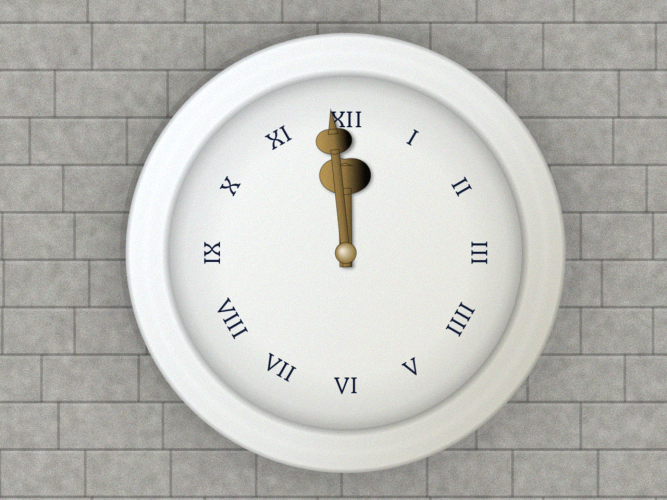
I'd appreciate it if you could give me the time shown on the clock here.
11:59
